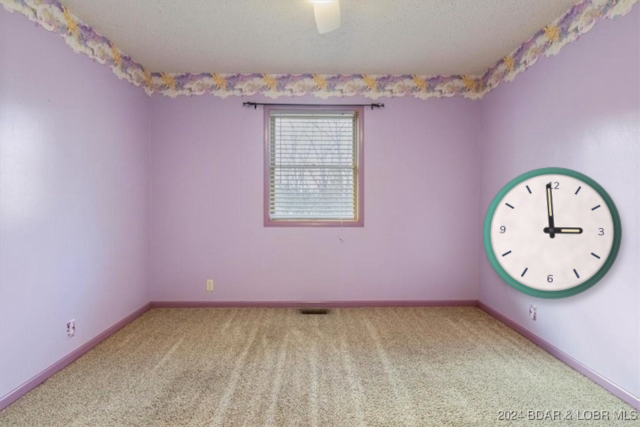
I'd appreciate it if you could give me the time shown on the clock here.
2:59
